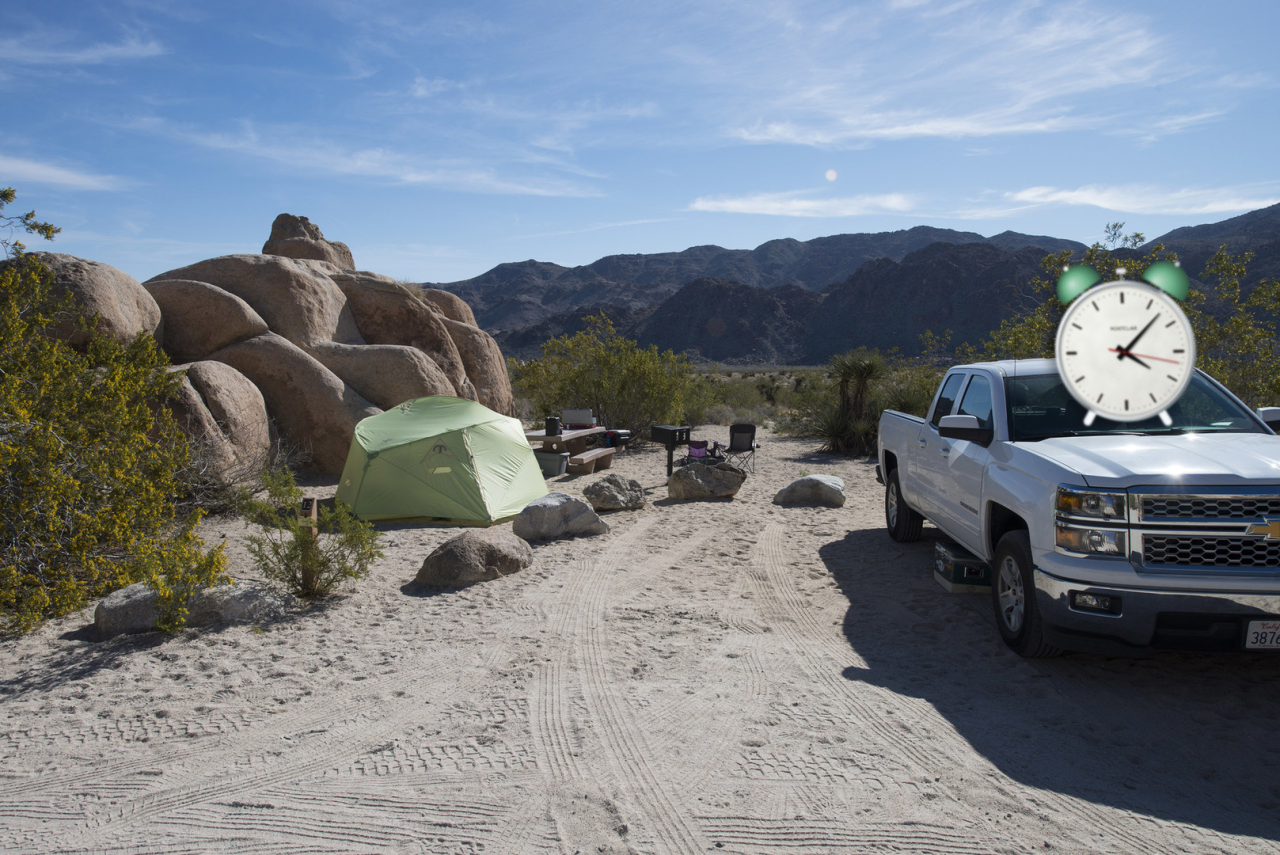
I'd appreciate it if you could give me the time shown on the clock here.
4:07:17
